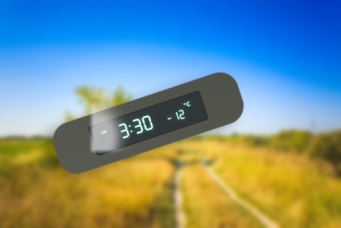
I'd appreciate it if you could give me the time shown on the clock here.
3:30
